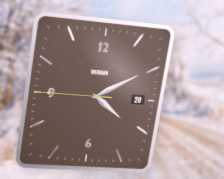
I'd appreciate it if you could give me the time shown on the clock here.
4:09:45
